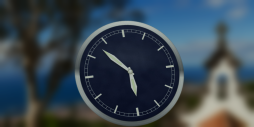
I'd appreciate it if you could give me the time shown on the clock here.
5:53
